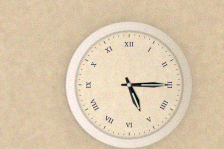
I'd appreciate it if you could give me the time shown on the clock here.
5:15
